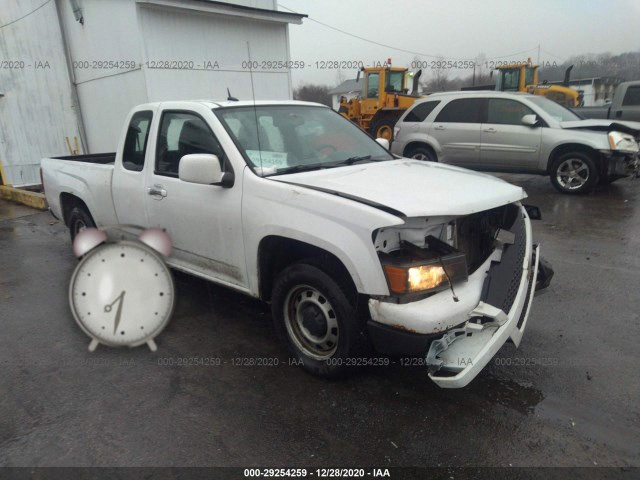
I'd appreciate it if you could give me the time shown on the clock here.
7:32
